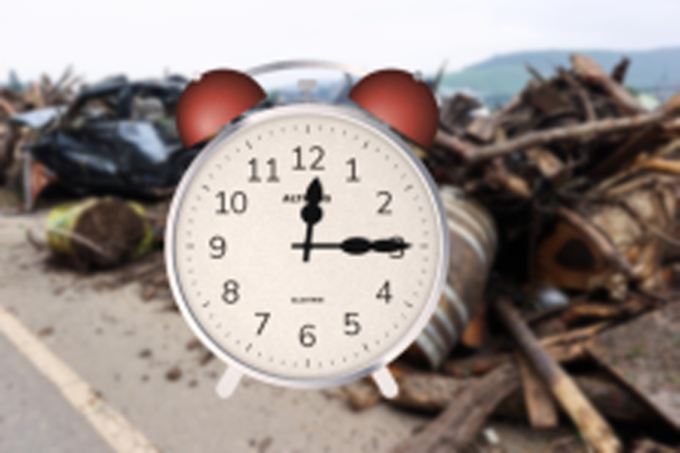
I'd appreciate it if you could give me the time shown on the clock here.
12:15
